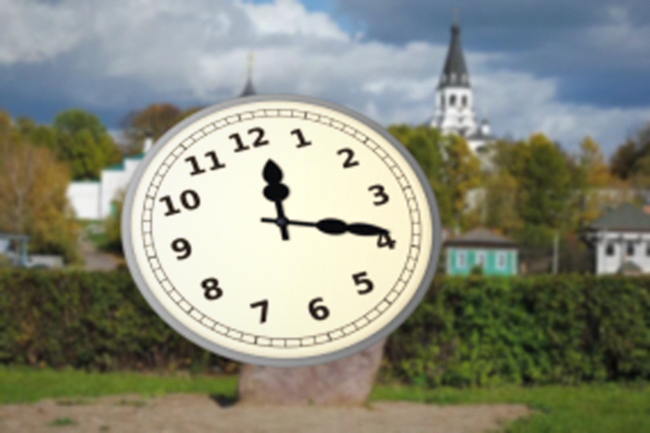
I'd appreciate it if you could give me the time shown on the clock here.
12:19
